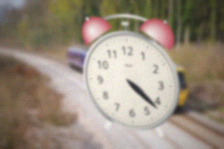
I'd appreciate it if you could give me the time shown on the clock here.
4:22
